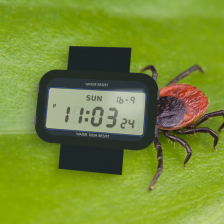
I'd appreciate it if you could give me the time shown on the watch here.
11:03:24
